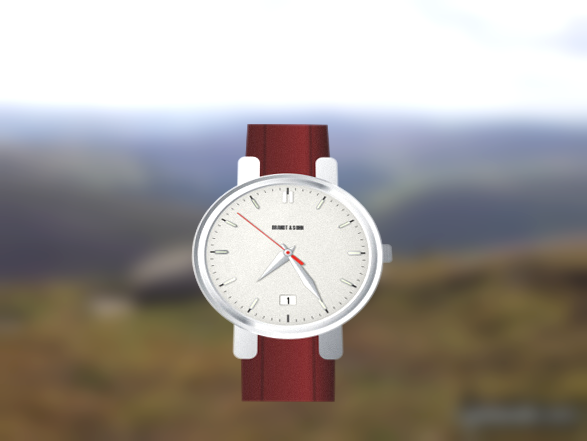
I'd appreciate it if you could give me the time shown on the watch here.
7:24:52
